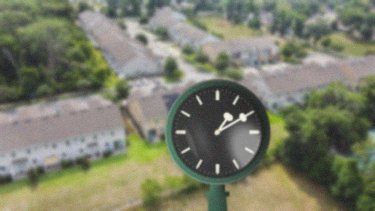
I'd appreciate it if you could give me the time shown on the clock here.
1:10
